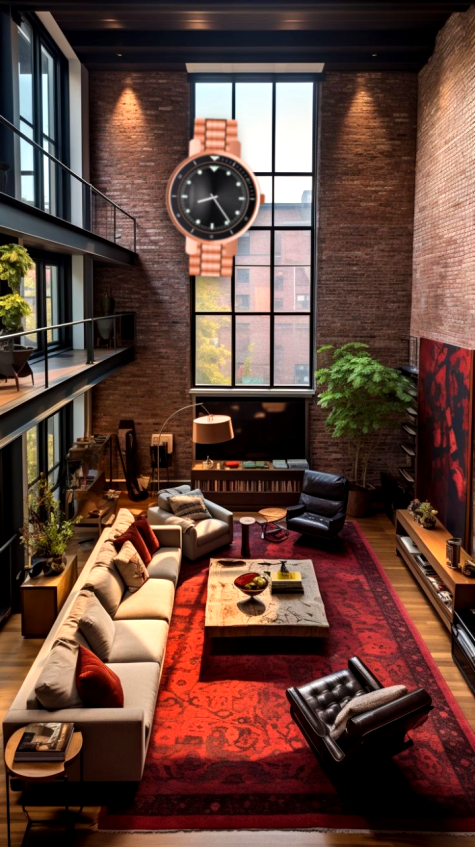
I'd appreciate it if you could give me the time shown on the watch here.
8:24
